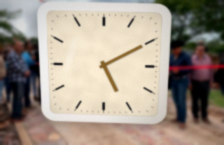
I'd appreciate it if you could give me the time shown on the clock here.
5:10
